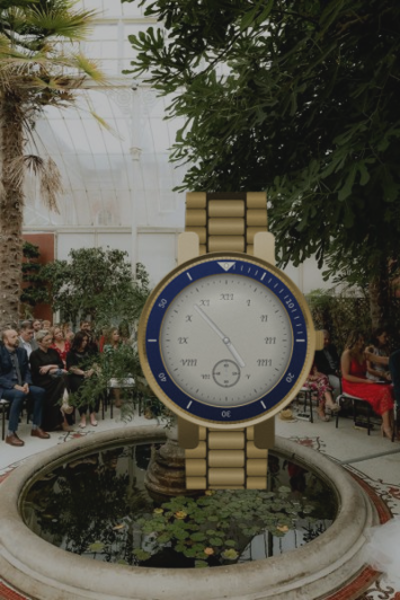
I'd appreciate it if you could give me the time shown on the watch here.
4:53
